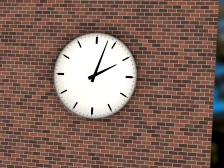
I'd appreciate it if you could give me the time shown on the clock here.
2:03
